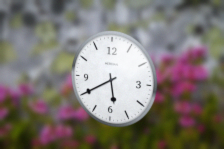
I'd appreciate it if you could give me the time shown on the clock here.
5:40
